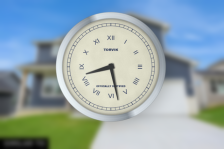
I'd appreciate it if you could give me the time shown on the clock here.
8:28
